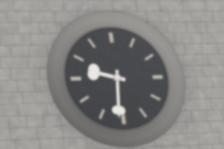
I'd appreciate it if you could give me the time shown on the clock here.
9:31
